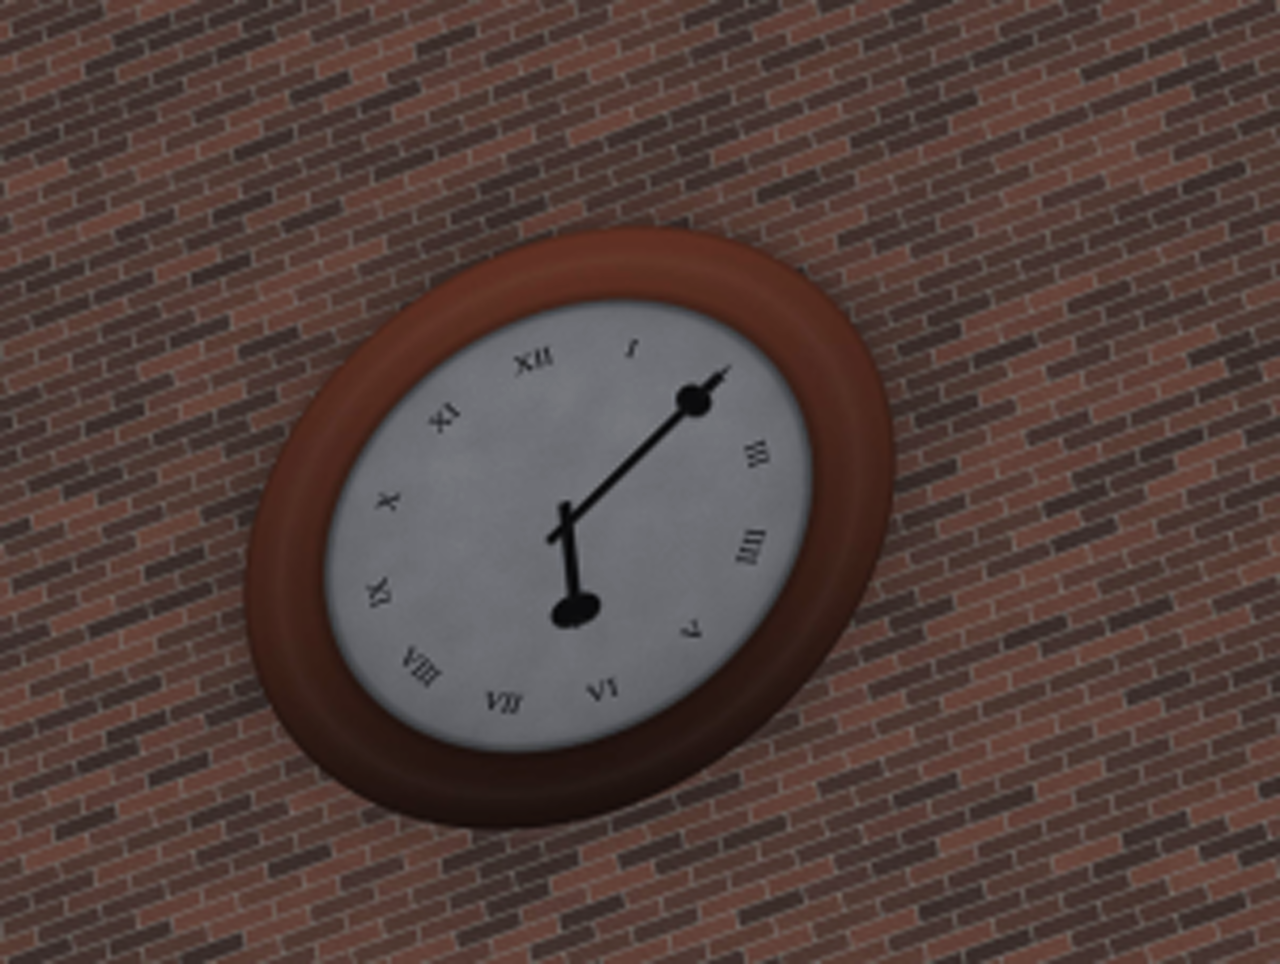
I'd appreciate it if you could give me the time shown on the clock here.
6:10
